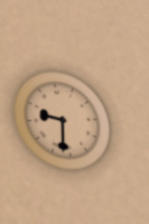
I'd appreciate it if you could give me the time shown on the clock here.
9:32
